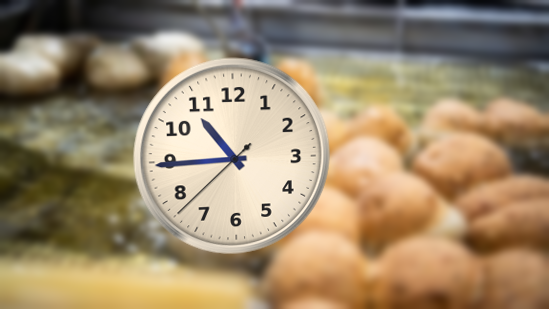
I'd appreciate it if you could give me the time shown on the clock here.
10:44:38
